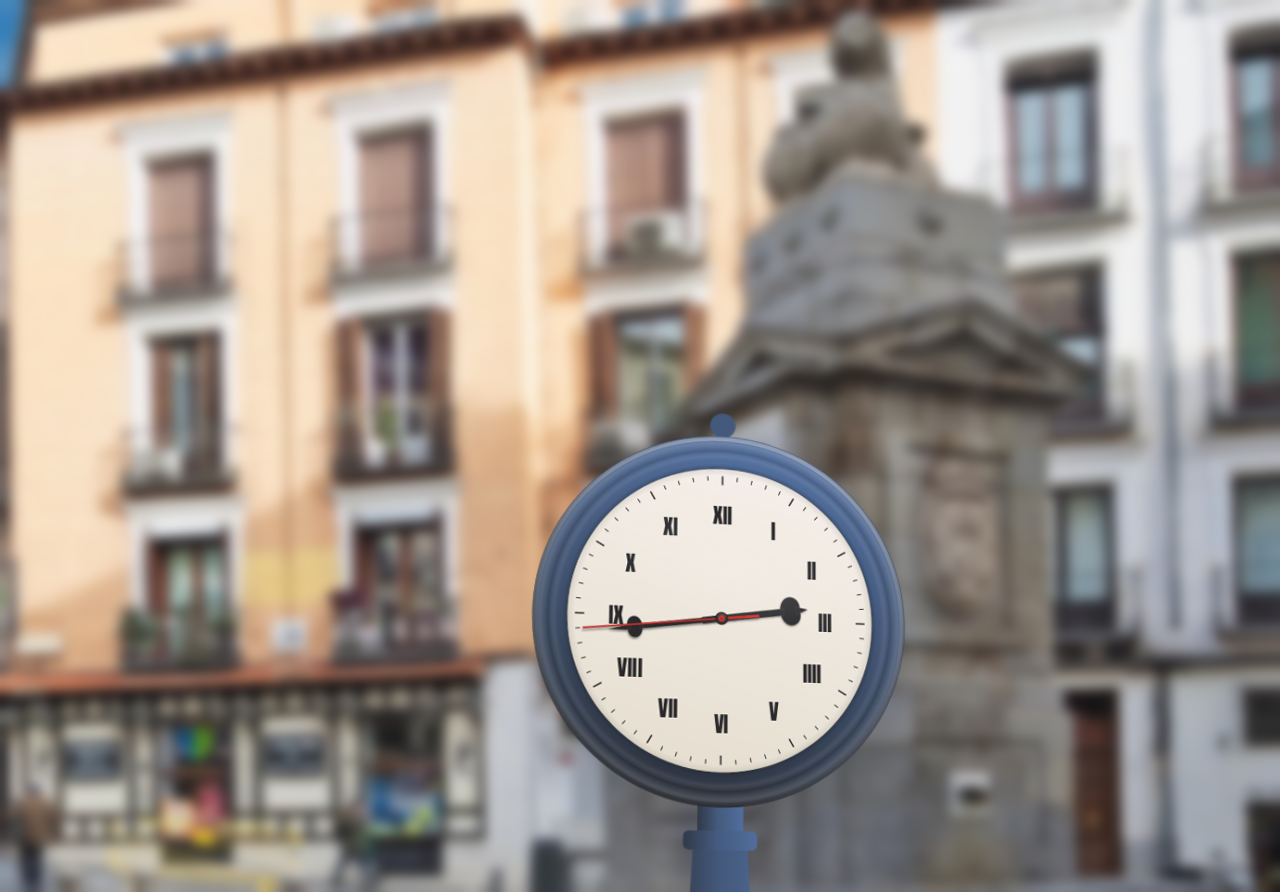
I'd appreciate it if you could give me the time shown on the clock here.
2:43:44
